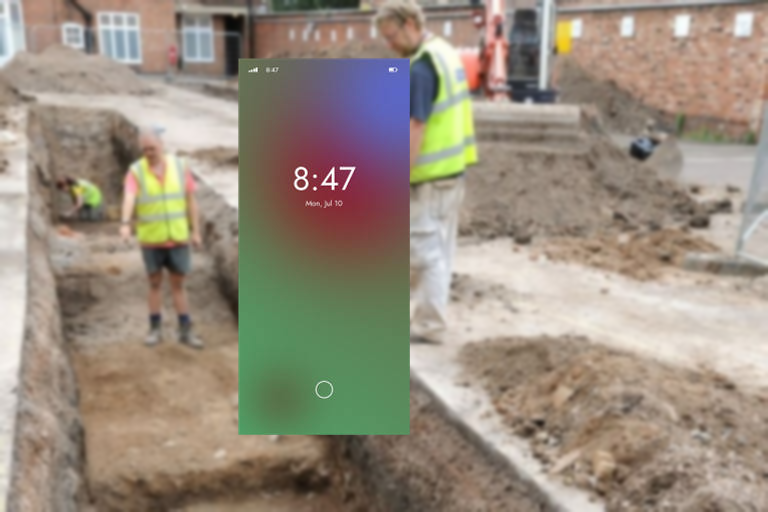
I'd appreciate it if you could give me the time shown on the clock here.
8:47
